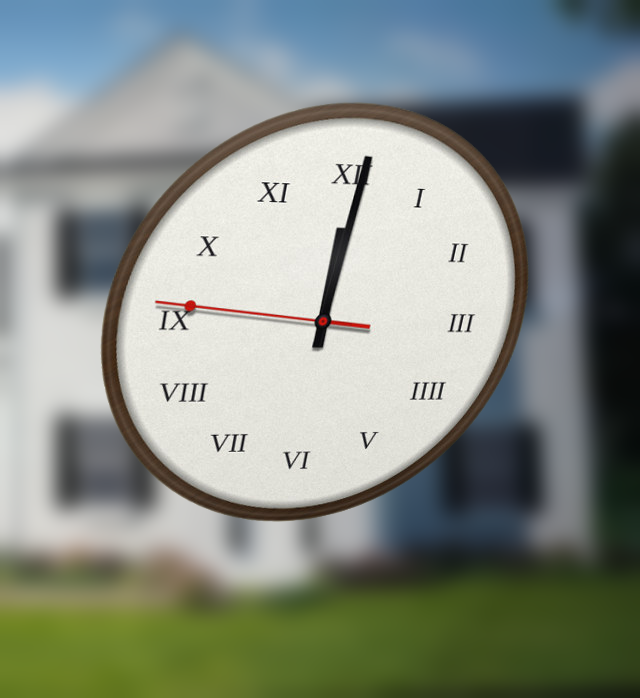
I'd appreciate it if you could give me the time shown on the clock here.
12:00:46
